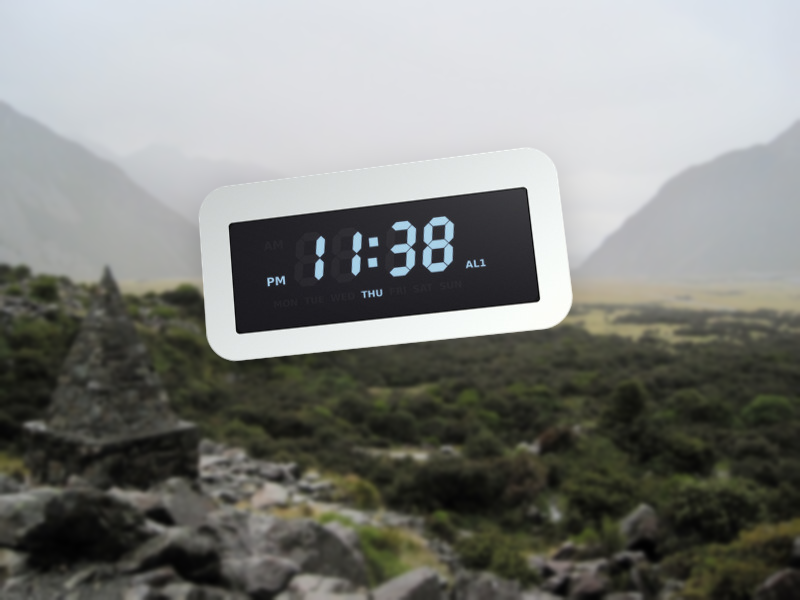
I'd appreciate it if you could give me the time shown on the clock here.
11:38
